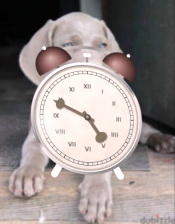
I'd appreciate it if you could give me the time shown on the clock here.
4:49
